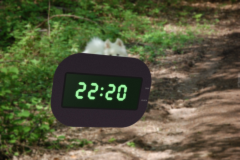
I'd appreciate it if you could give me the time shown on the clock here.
22:20
